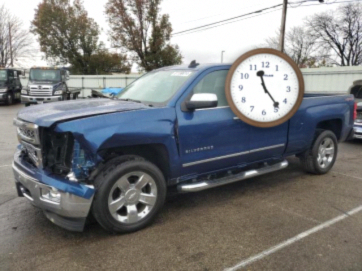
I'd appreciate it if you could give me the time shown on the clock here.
11:24
